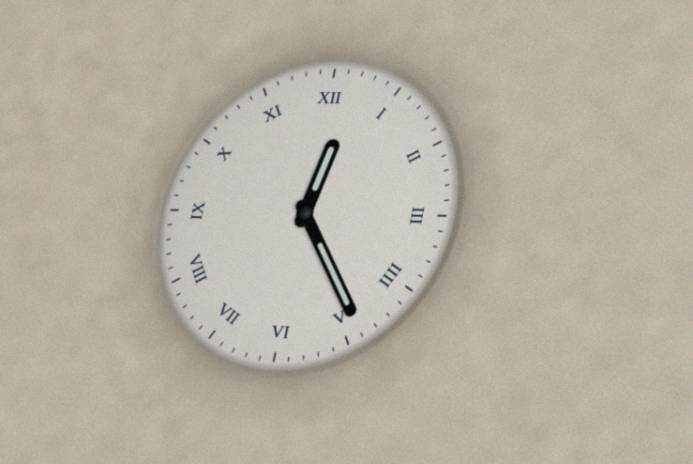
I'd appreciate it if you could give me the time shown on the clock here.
12:24
